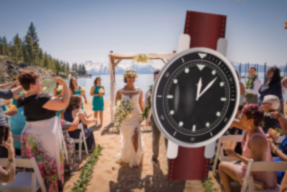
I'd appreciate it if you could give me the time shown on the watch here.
12:07
